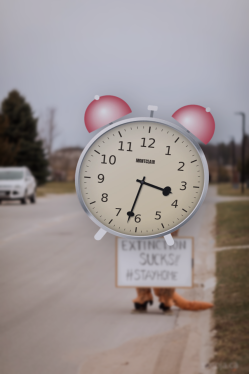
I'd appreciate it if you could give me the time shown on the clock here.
3:32
